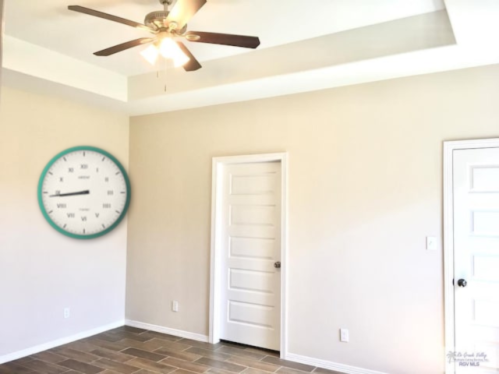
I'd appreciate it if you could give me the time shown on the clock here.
8:44
